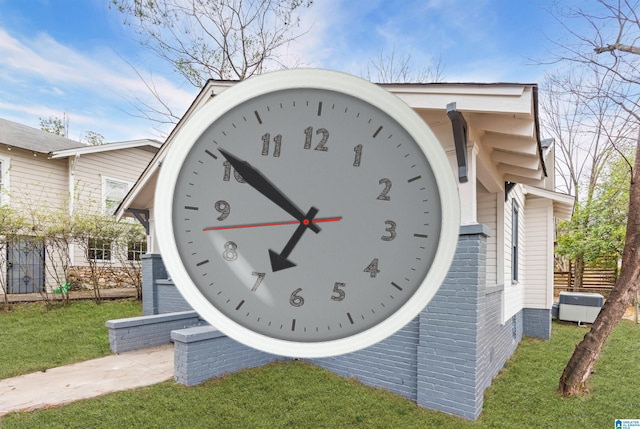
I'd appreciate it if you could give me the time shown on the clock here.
6:50:43
